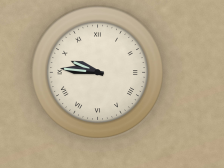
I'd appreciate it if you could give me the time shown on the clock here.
9:46
